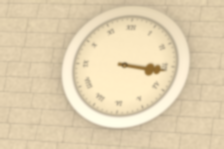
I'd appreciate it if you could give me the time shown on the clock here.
3:16
